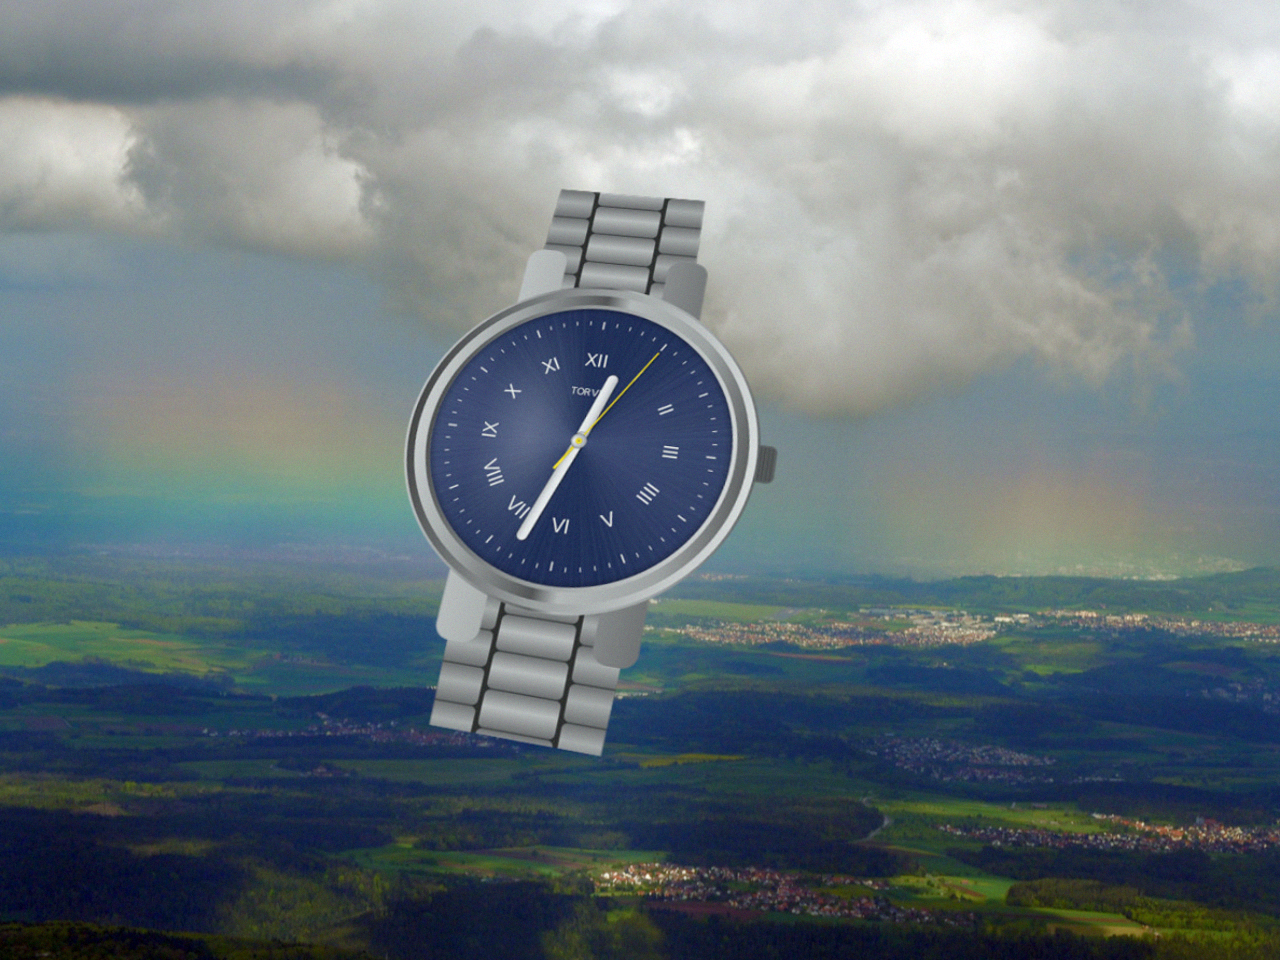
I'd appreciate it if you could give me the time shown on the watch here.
12:33:05
